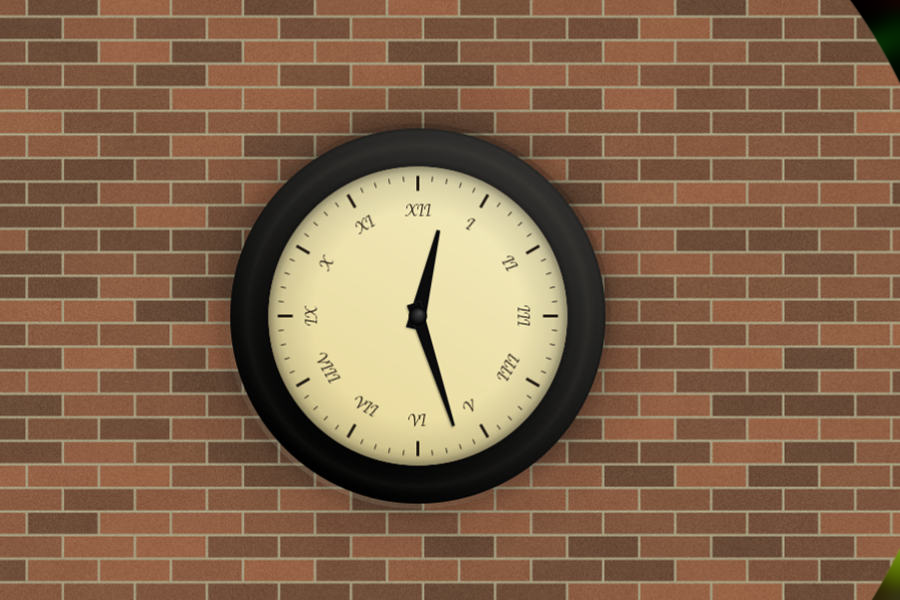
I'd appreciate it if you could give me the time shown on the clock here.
12:27
